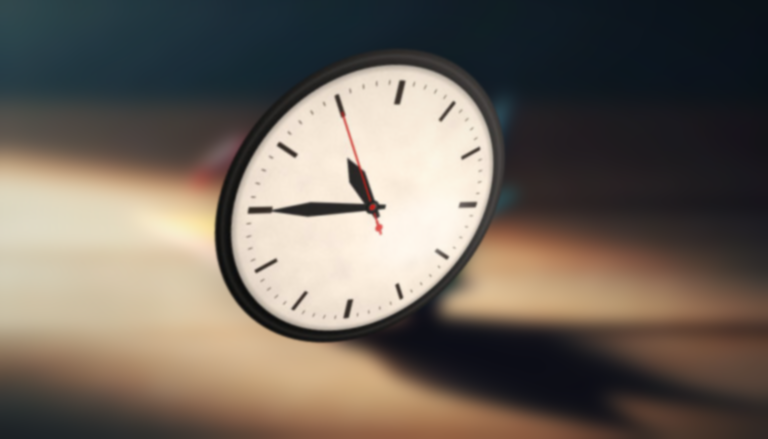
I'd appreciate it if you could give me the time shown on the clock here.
10:44:55
